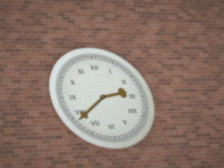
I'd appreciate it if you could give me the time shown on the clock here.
2:39
